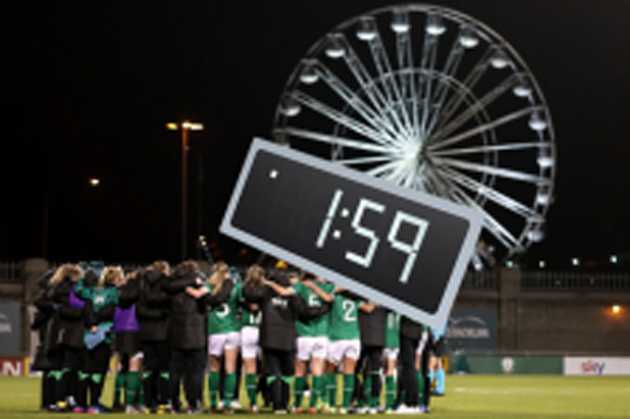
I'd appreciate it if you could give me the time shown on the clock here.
1:59
